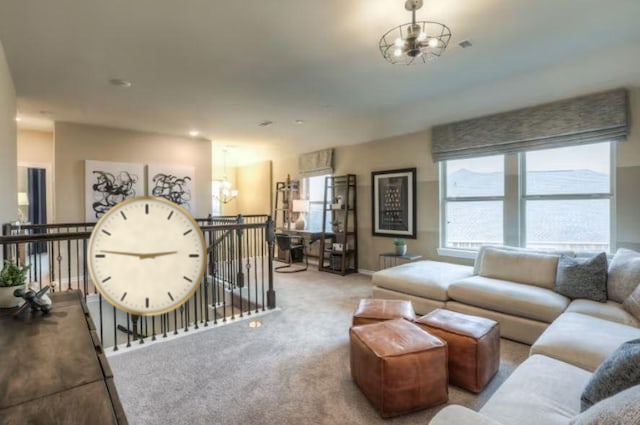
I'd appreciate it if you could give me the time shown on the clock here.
2:46
